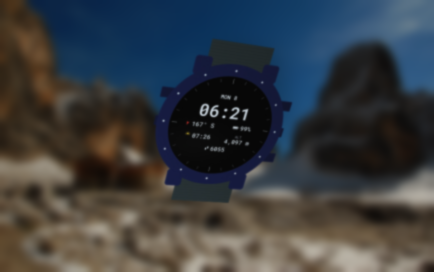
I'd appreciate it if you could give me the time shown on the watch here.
6:21
